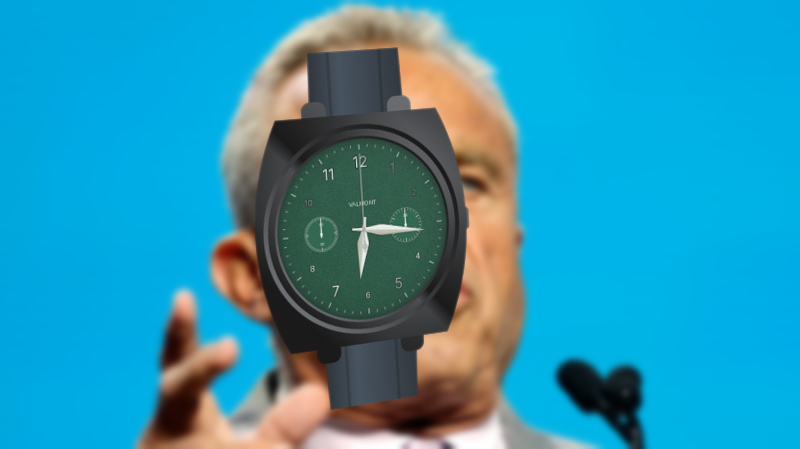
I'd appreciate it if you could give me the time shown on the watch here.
6:16
